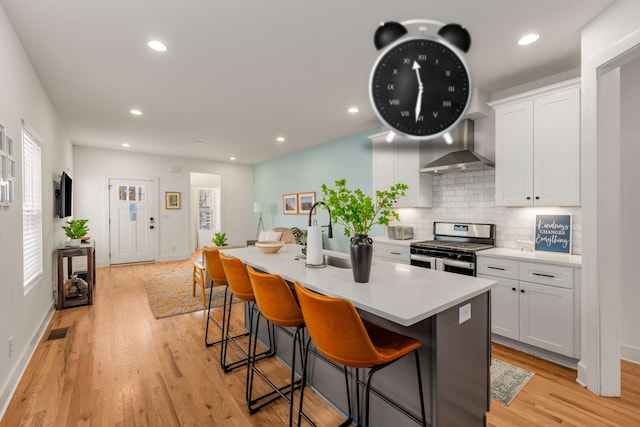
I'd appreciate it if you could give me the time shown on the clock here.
11:31
